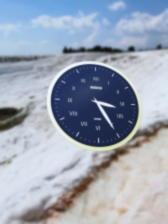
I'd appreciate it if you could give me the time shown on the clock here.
3:25
